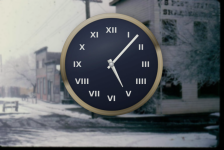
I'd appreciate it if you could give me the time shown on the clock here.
5:07
